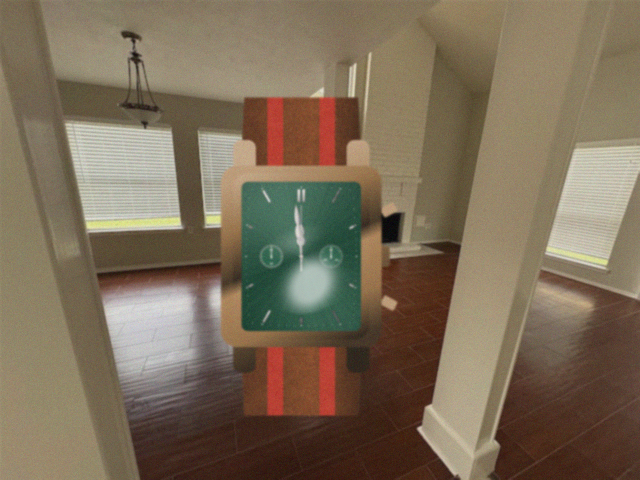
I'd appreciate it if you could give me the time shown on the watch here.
11:59
